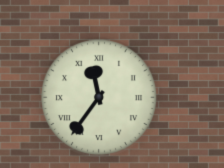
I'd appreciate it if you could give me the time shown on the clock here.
11:36
